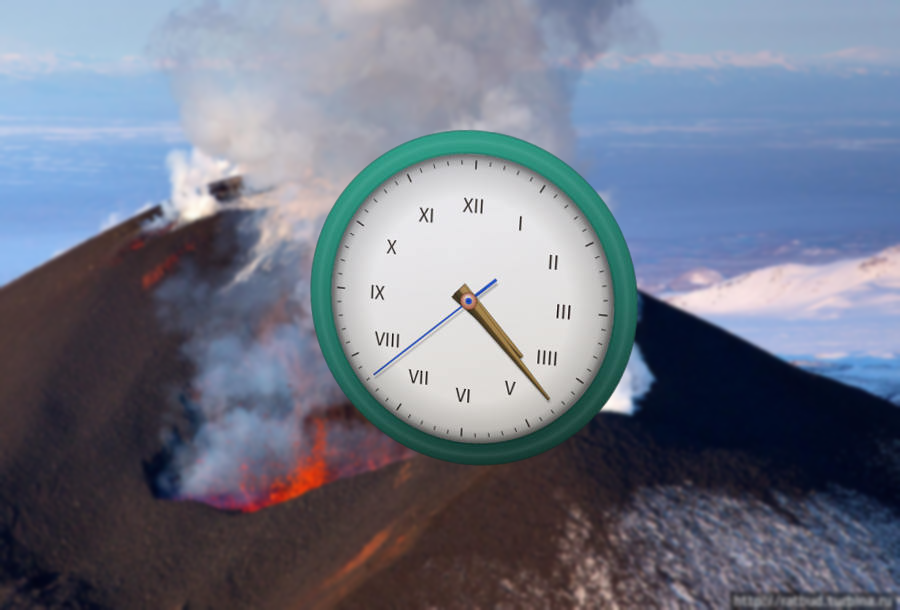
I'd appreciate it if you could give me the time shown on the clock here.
4:22:38
